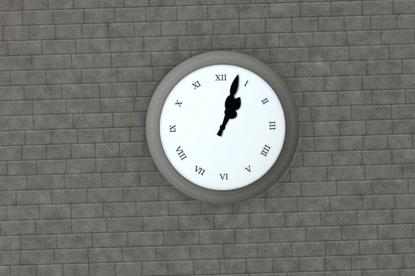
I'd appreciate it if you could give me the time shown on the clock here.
1:03
